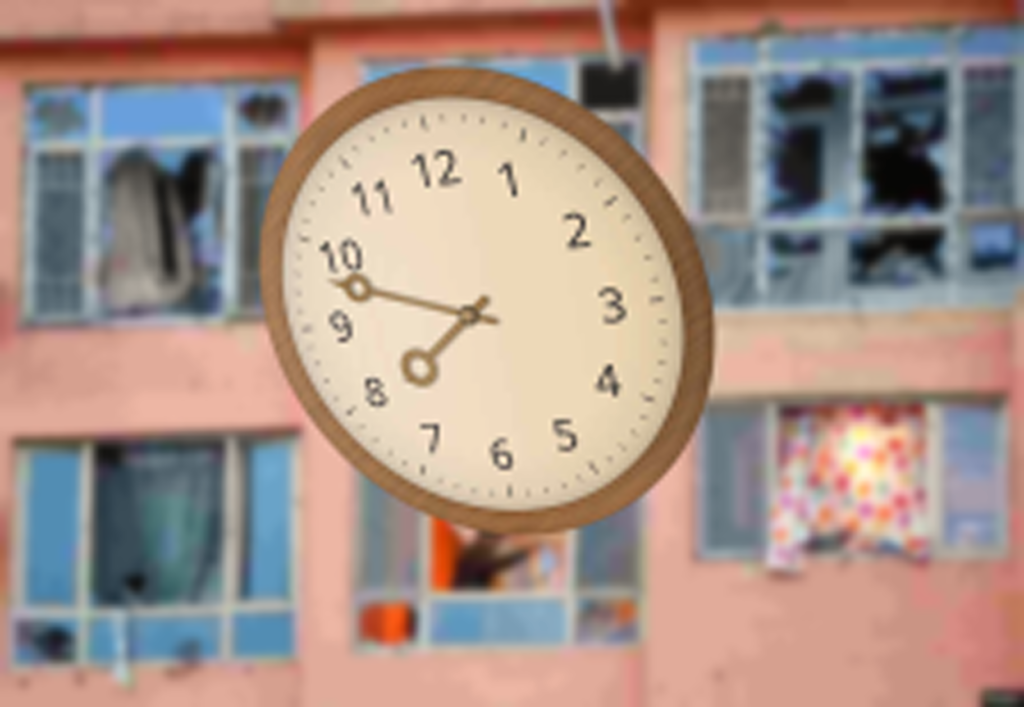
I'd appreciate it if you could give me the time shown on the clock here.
7:48
